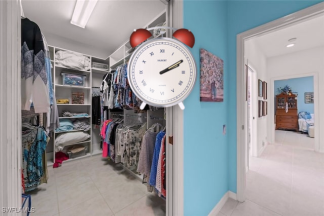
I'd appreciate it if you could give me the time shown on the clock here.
2:10
